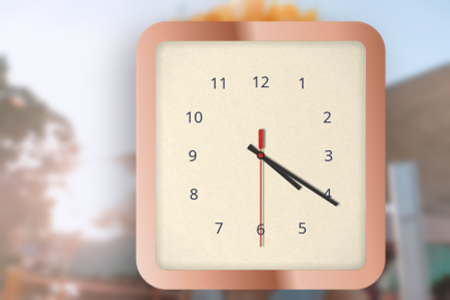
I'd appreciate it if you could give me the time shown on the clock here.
4:20:30
